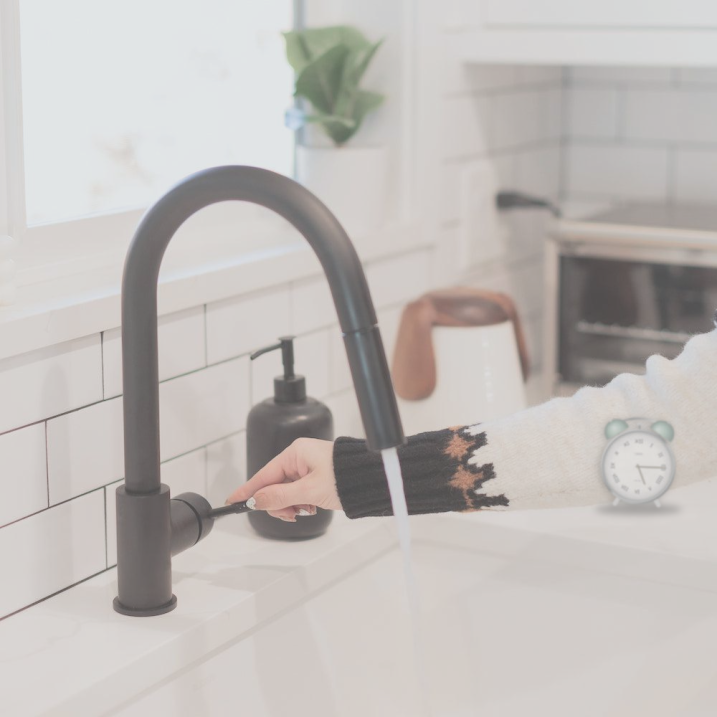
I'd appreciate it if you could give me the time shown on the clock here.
5:15
